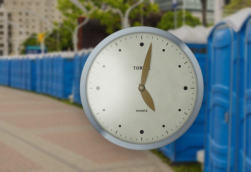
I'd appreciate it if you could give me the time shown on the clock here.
5:02
